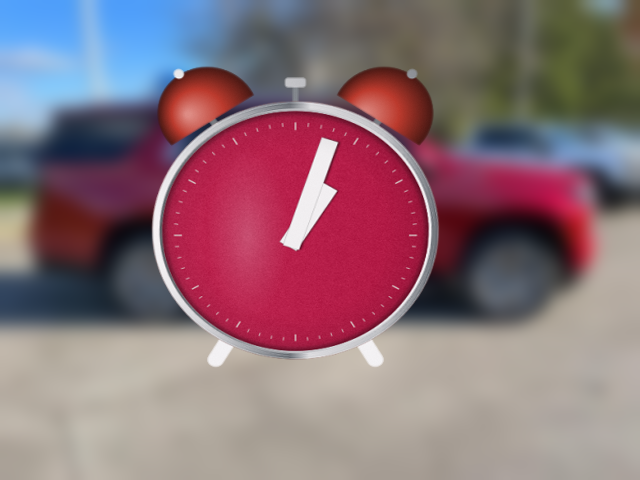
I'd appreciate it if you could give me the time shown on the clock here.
1:03
